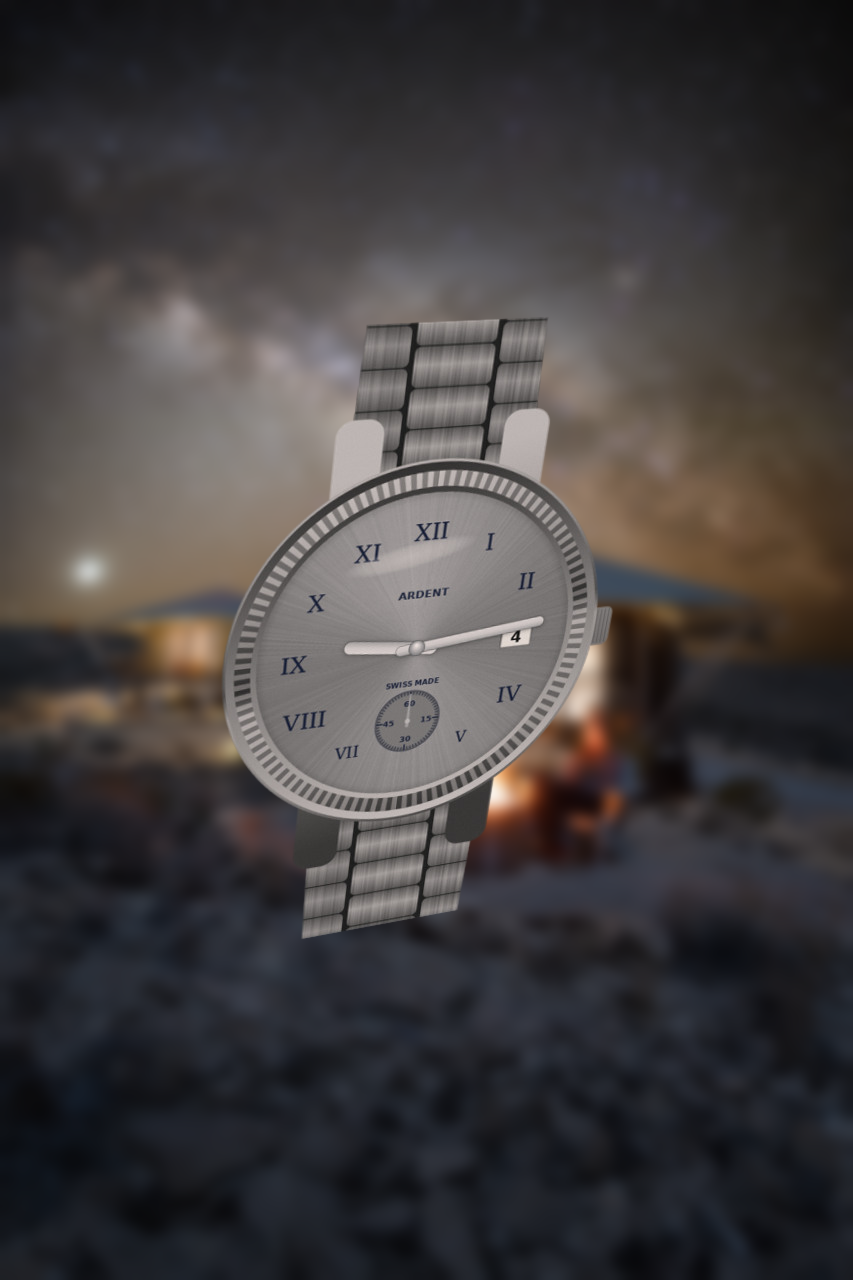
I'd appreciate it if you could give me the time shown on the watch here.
9:14
